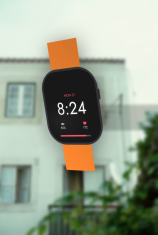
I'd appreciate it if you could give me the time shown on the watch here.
8:24
